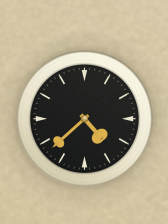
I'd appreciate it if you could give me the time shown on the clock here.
4:38
